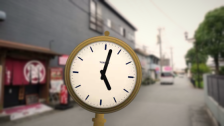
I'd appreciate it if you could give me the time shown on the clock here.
5:02
